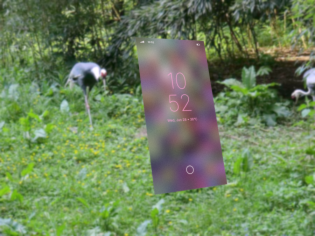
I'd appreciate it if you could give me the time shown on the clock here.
10:52
